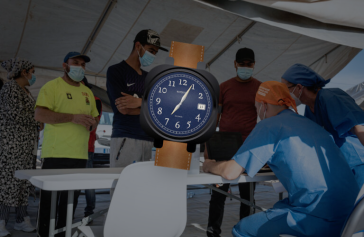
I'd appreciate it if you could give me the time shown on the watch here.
7:04
